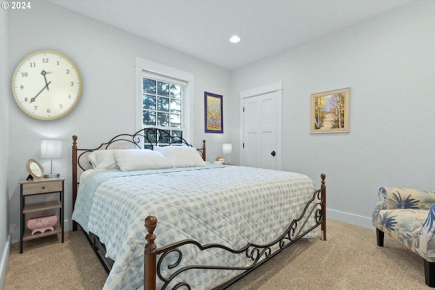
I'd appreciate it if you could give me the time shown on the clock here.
11:38
